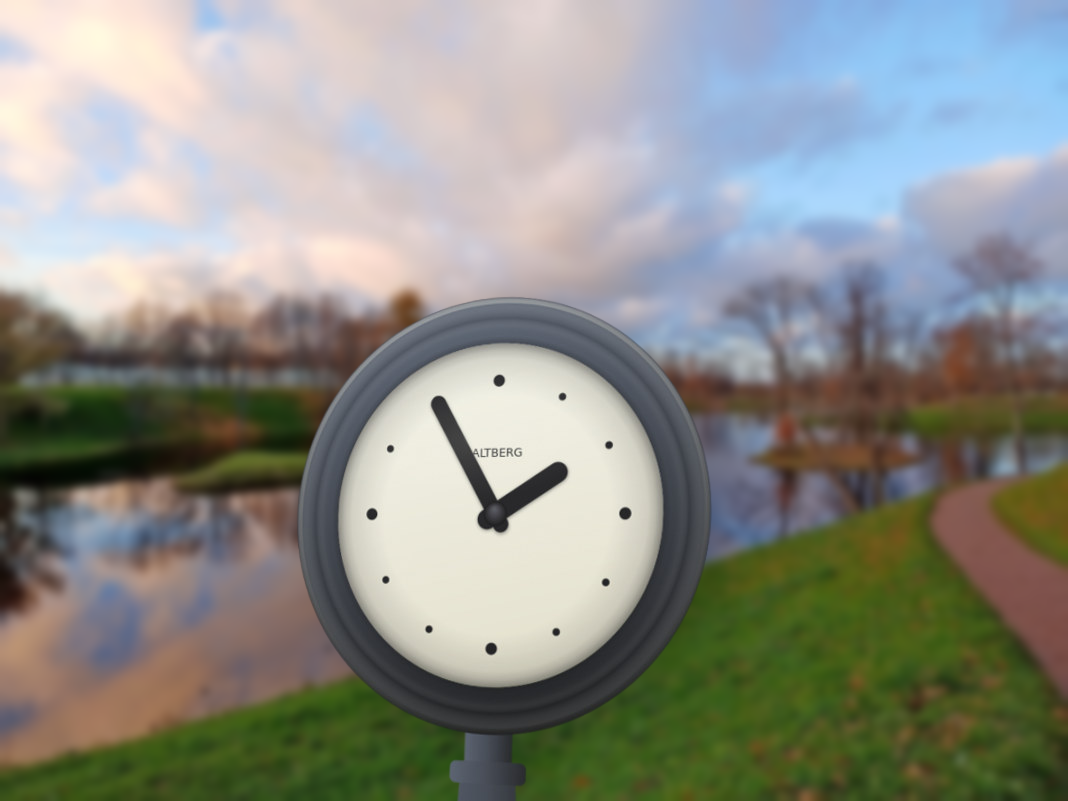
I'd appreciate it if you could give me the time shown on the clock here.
1:55
